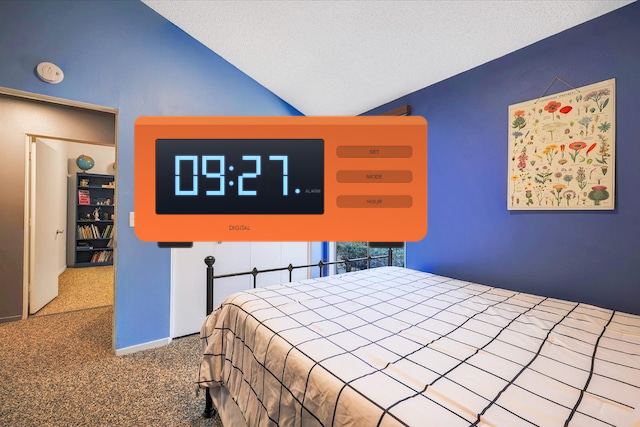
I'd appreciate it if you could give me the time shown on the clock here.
9:27
